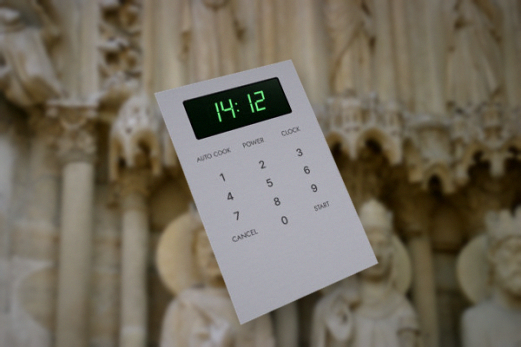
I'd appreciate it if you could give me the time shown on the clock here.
14:12
